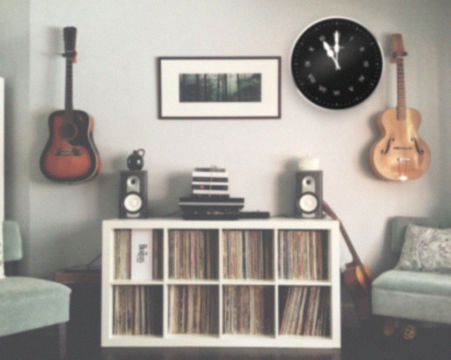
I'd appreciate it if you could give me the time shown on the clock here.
11:00
